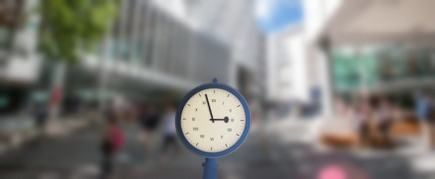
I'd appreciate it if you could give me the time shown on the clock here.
2:57
